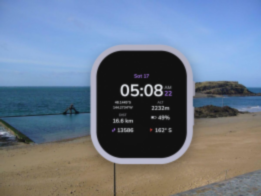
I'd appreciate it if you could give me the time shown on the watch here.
5:08
